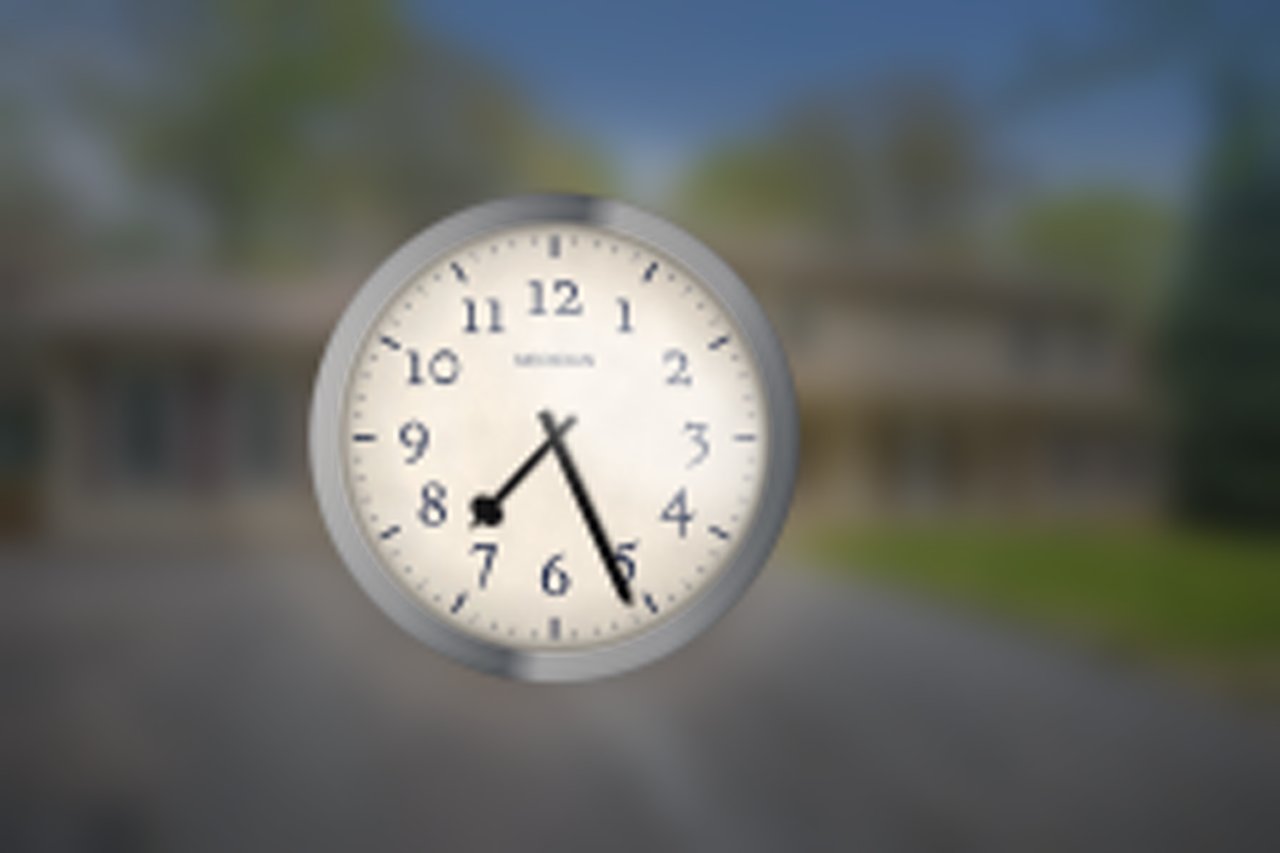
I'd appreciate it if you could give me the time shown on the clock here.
7:26
